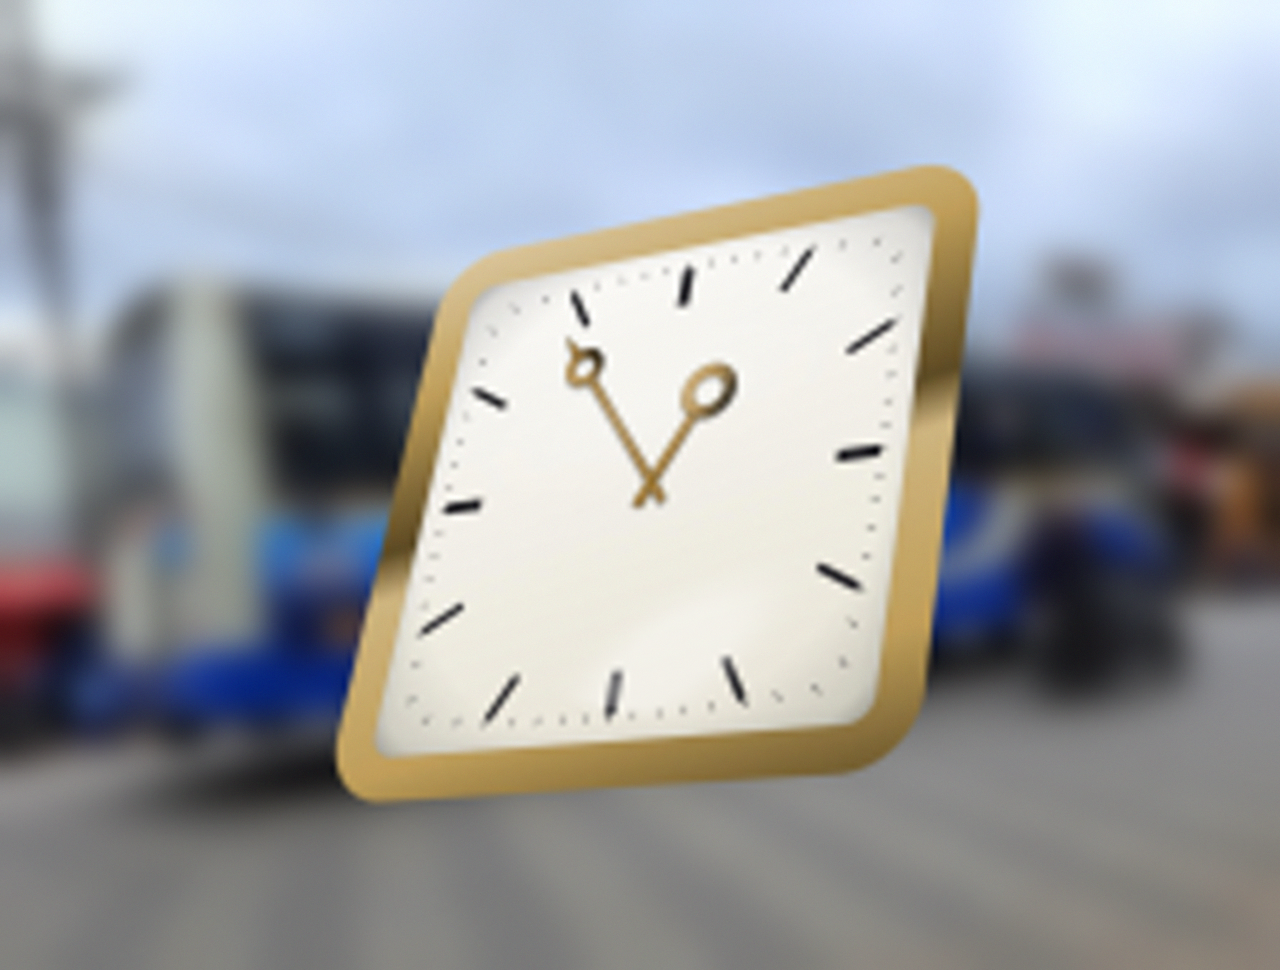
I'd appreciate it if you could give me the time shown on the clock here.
12:54
